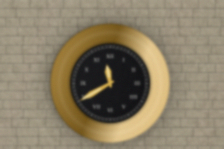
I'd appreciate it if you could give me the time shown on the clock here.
11:40
